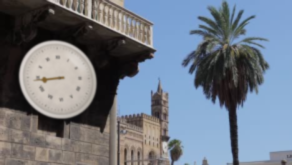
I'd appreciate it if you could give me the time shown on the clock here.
8:44
